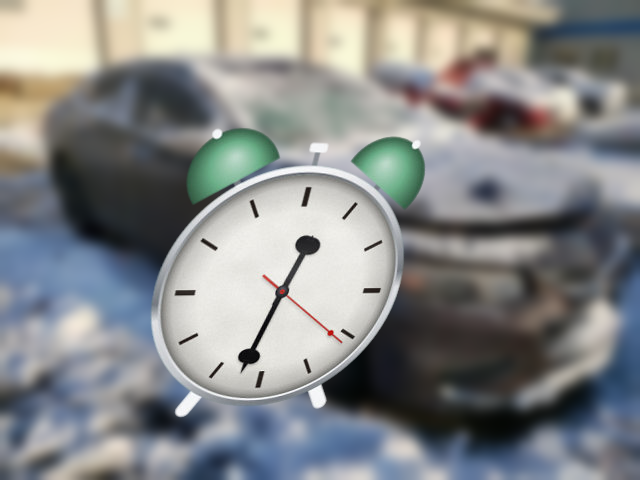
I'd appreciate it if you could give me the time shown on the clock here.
12:32:21
